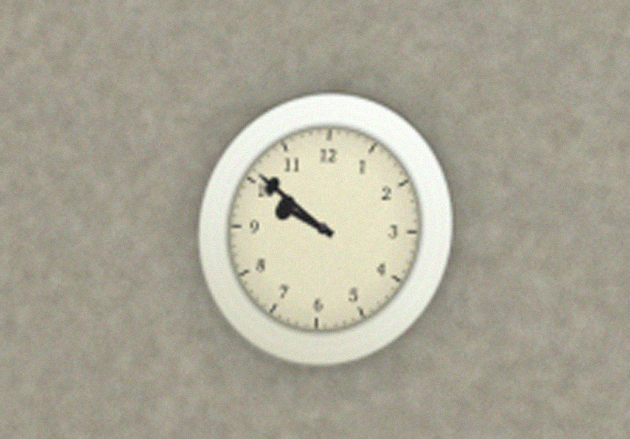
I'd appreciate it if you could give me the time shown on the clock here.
9:51
